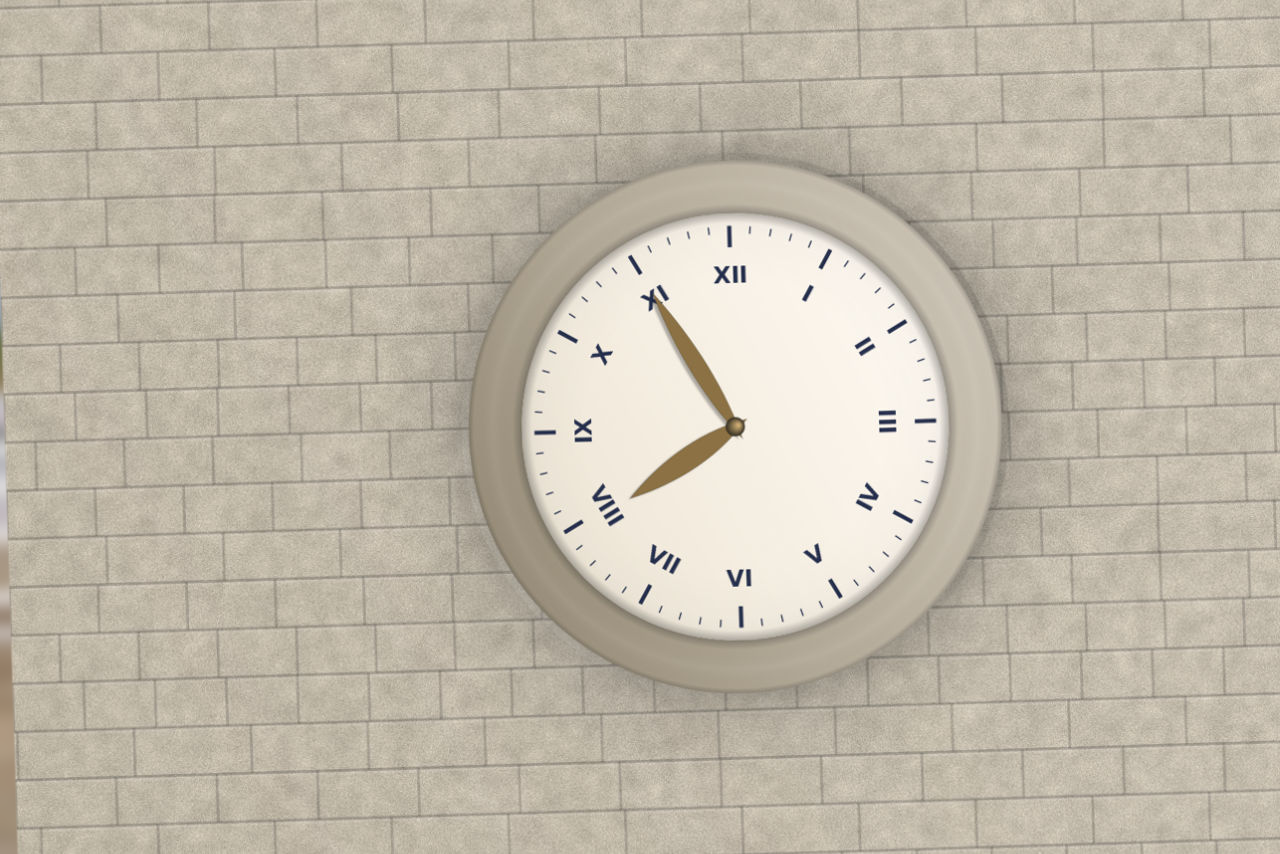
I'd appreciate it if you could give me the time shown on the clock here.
7:55
